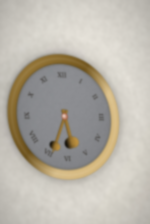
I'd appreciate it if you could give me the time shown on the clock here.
5:34
